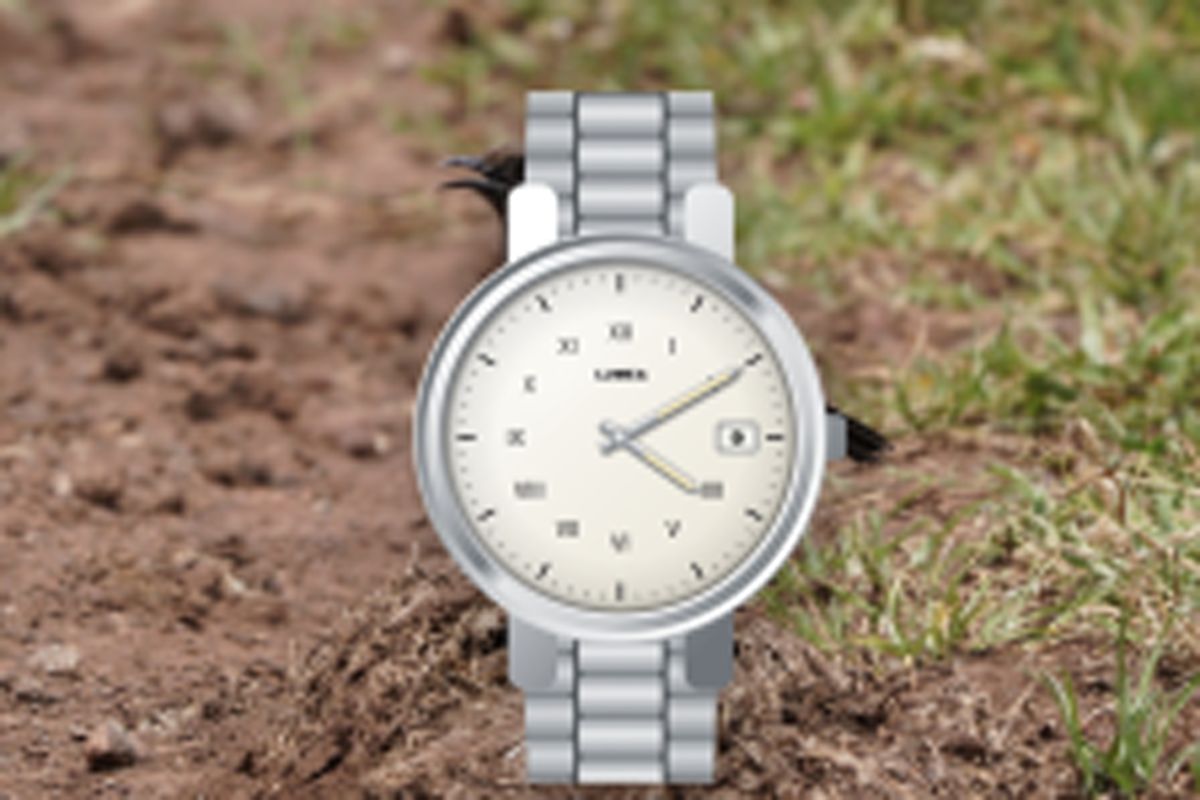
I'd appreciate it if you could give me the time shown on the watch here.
4:10
